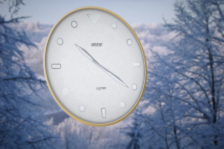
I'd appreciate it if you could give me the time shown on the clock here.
10:21
